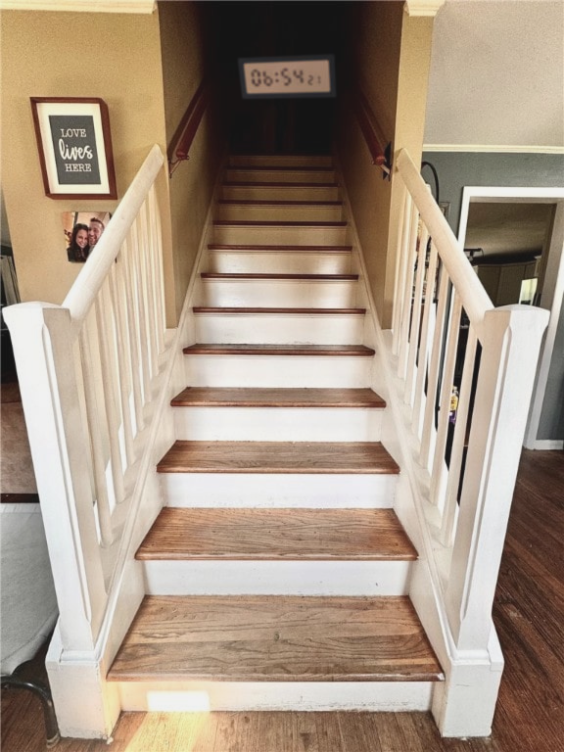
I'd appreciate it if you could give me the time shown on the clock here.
6:54
